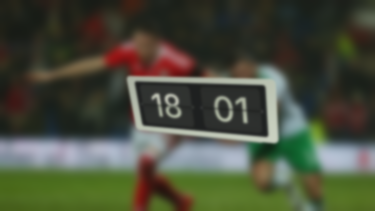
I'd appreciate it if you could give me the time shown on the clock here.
18:01
